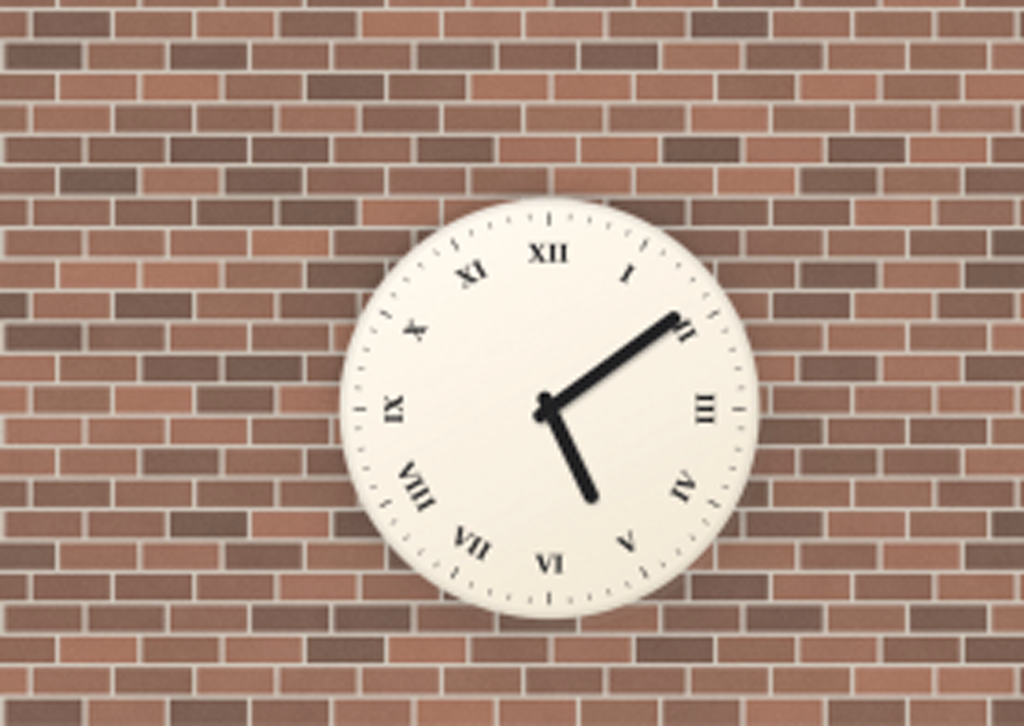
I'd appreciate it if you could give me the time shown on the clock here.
5:09
